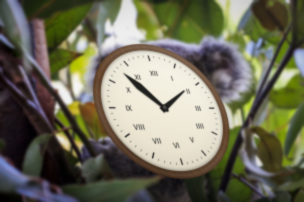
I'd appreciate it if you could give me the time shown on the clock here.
1:53
